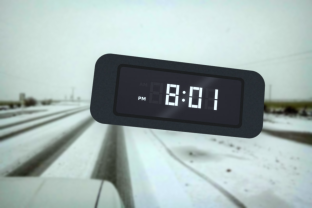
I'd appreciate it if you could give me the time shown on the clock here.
8:01
